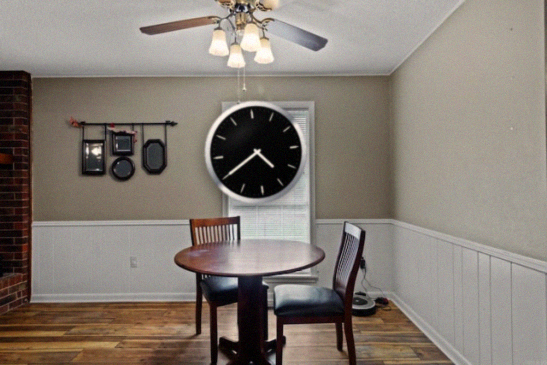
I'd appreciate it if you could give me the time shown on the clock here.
4:40
